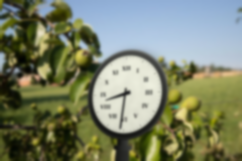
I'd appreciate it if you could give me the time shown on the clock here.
8:31
